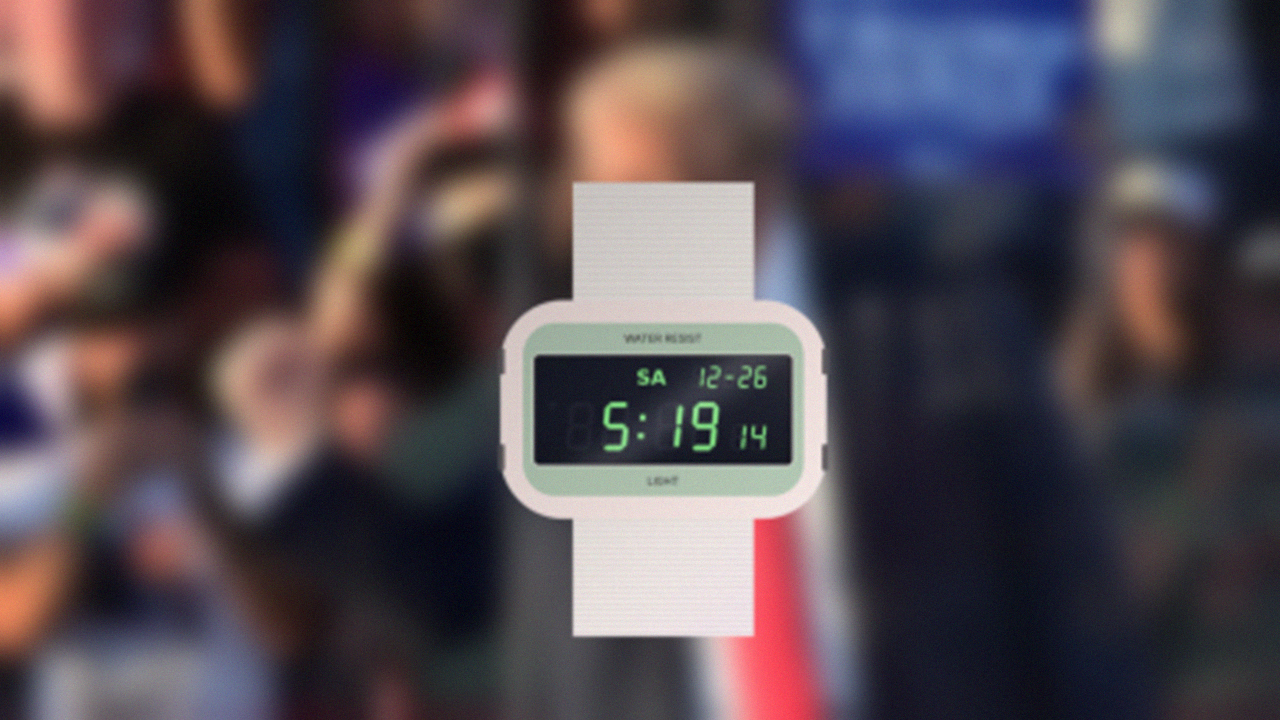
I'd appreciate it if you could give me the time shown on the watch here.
5:19:14
